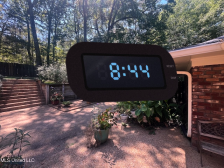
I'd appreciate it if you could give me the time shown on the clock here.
8:44
